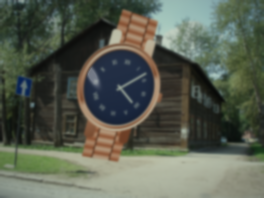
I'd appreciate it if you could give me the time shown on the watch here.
4:08
